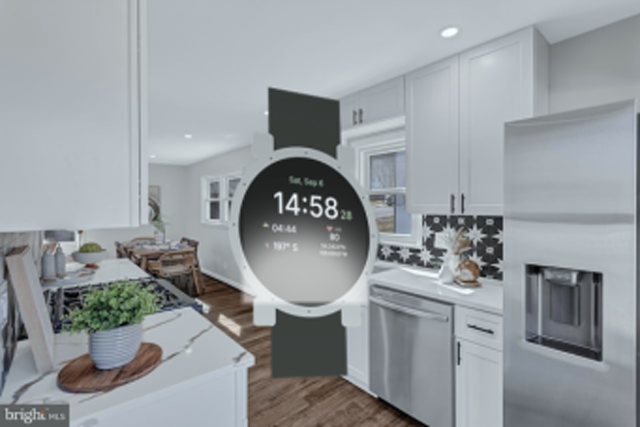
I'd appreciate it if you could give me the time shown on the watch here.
14:58
